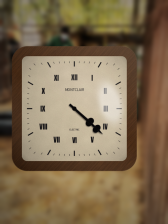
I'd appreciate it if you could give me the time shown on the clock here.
4:22
